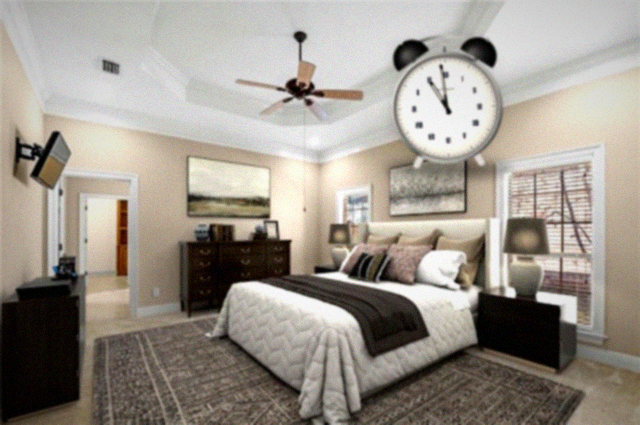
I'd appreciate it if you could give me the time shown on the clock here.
10:59
